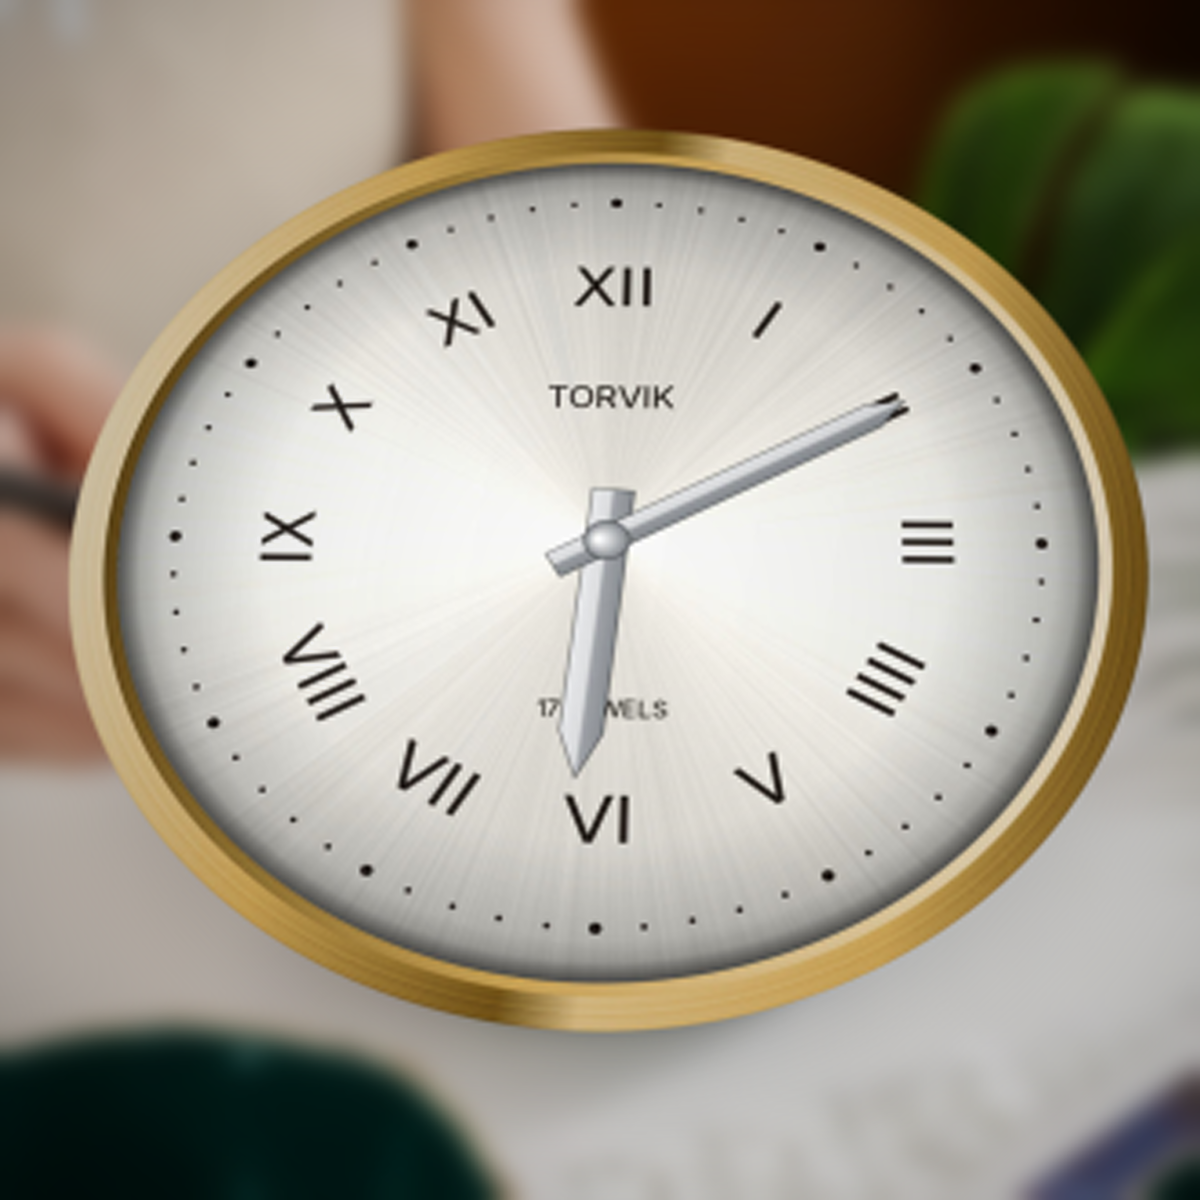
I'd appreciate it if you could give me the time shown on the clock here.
6:10
